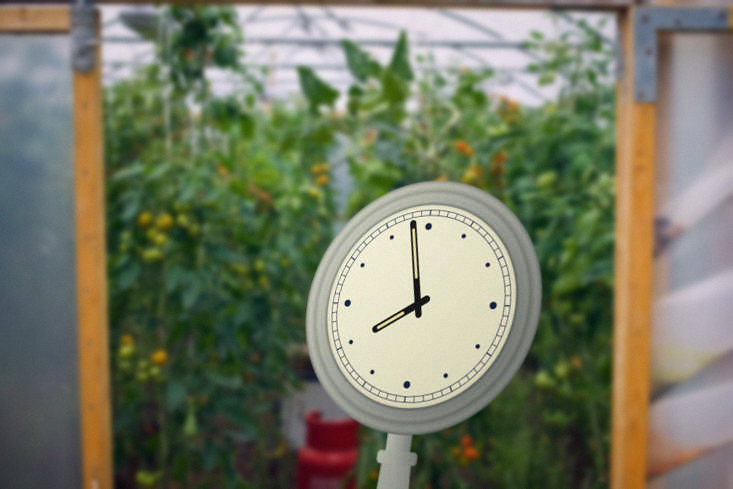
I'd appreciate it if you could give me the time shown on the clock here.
7:58
